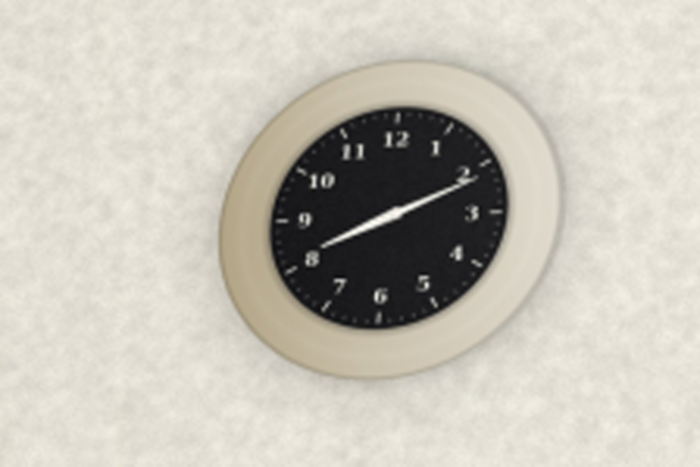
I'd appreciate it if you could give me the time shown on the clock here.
8:11
